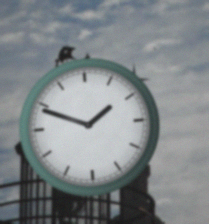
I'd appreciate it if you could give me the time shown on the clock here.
1:49
